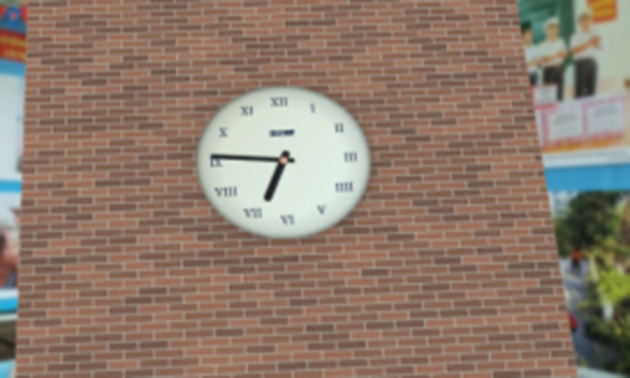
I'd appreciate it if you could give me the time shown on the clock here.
6:46
